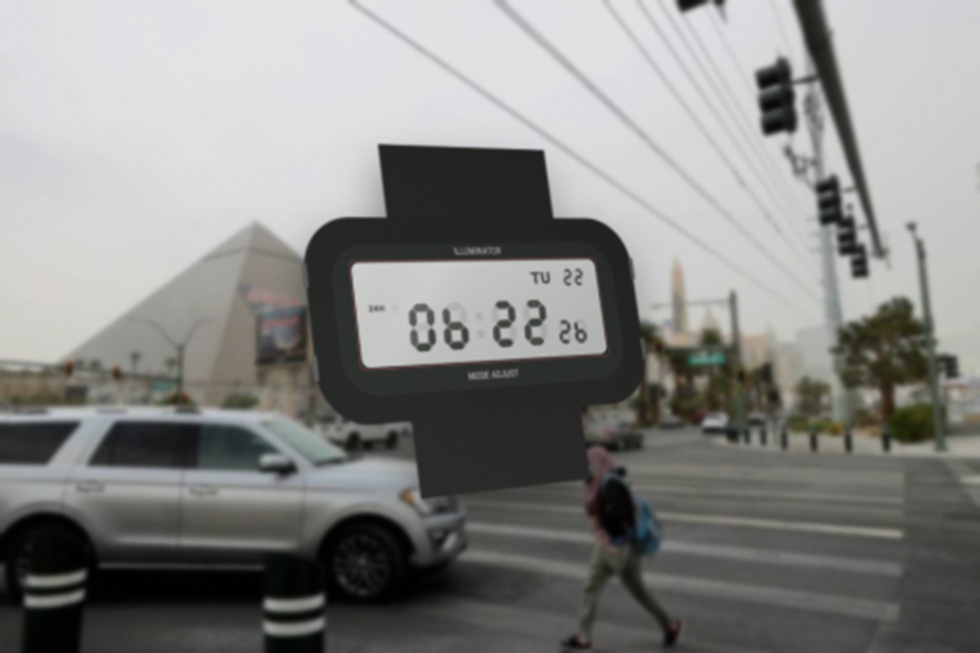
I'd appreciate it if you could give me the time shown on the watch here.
6:22:26
